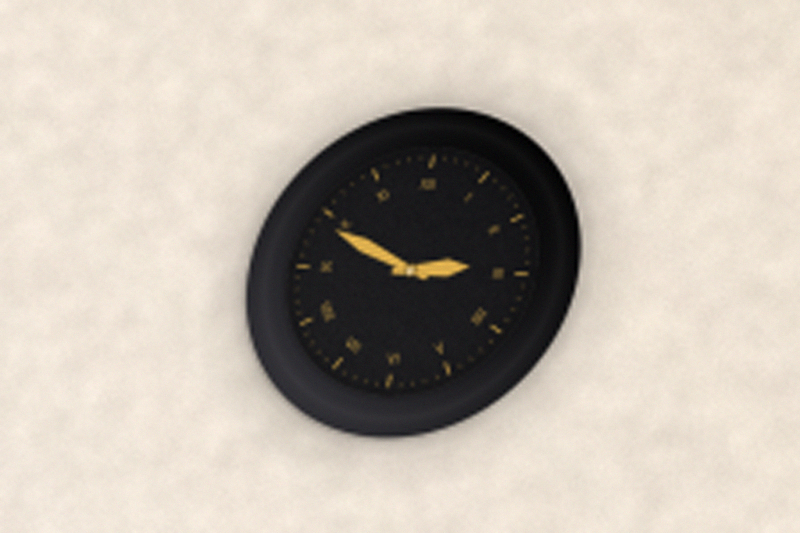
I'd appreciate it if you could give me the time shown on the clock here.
2:49
